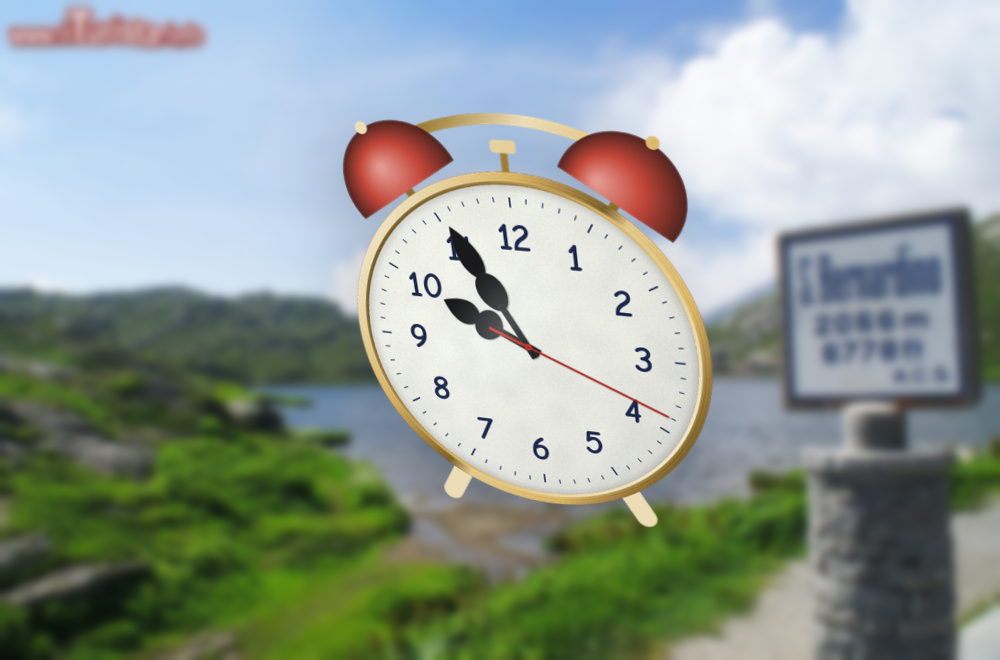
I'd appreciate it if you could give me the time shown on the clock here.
9:55:19
